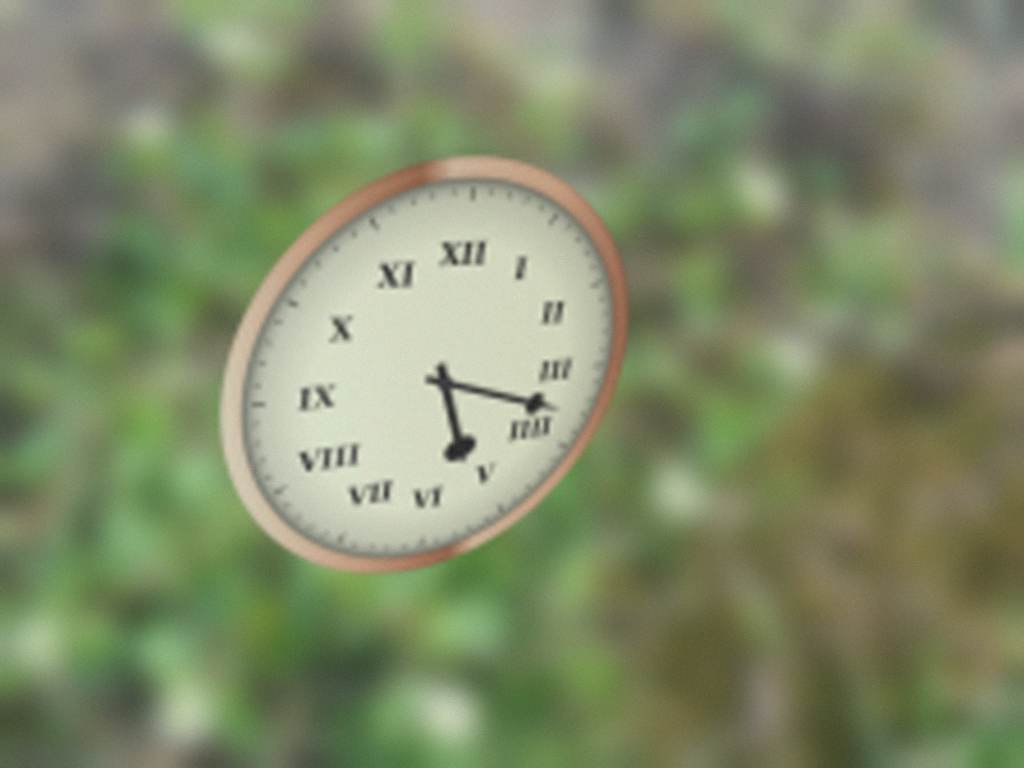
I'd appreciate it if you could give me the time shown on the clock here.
5:18
